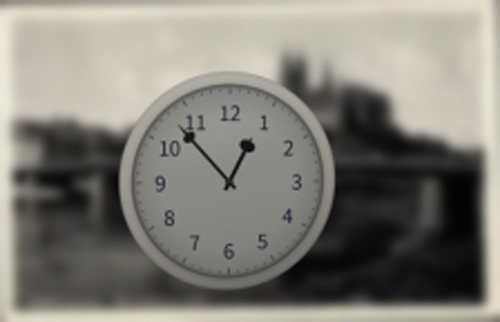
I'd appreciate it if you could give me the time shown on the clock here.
12:53
